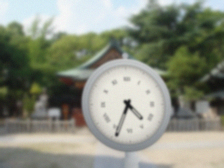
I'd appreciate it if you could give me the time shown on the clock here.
4:34
